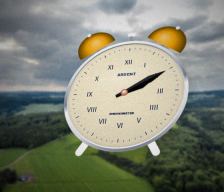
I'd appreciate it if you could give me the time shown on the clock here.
2:10
